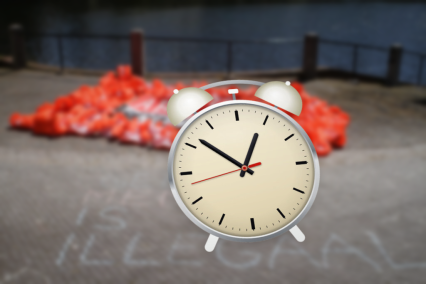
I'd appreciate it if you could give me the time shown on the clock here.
12:51:43
